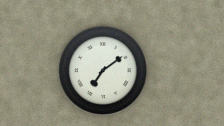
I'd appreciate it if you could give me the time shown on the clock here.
7:09
